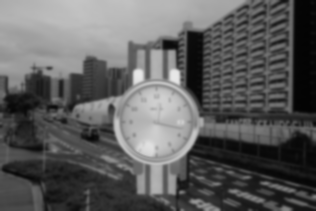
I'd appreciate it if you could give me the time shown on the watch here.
12:17
